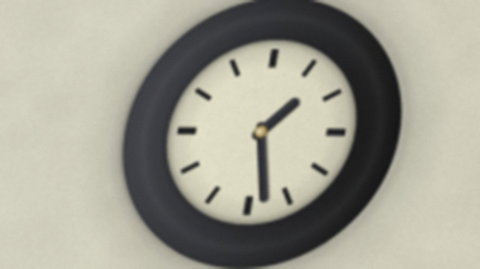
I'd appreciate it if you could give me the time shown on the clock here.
1:28
